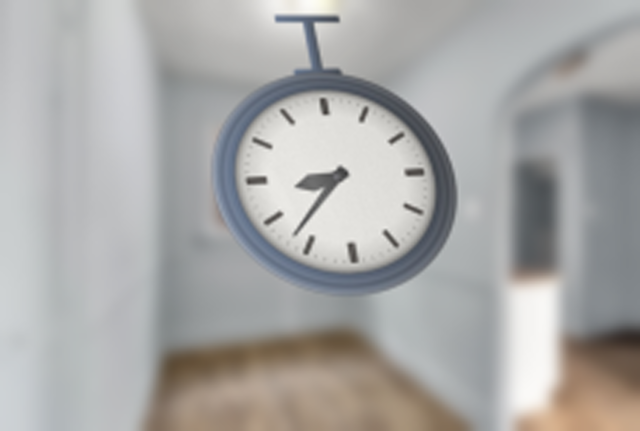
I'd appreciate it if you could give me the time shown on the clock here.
8:37
